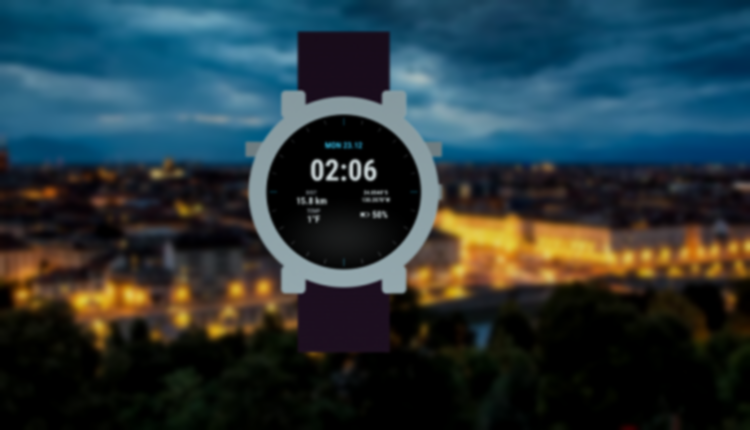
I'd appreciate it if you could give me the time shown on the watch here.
2:06
